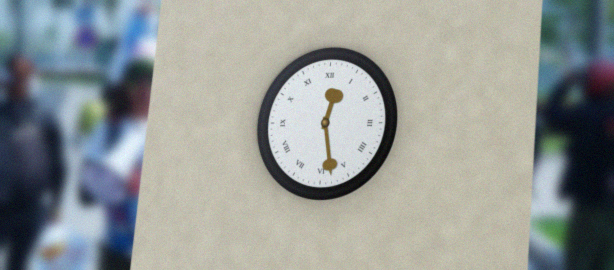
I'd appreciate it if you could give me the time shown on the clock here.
12:28
